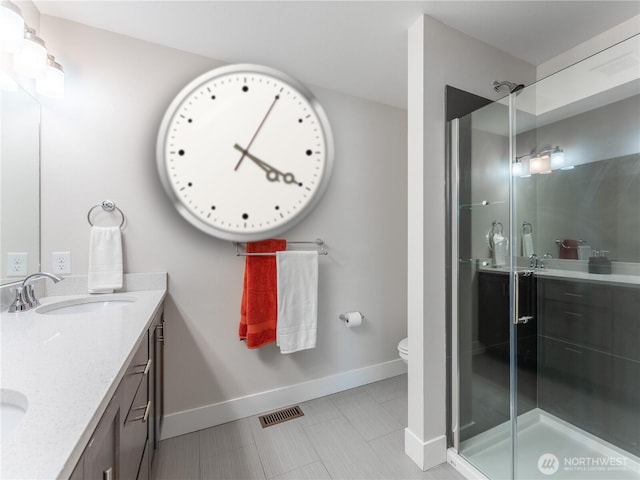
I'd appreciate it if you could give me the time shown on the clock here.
4:20:05
